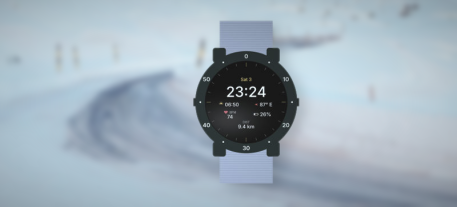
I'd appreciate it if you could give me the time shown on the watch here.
23:24
